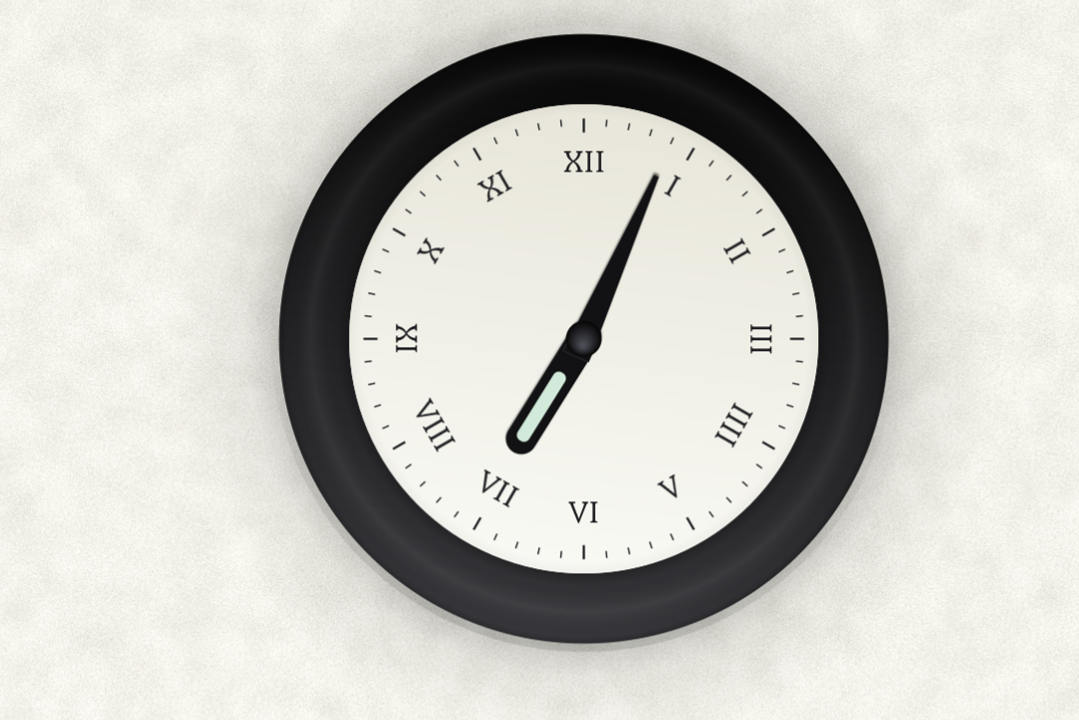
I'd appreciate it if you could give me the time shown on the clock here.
7:04
